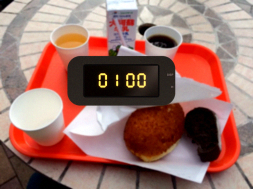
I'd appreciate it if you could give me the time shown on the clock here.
1:00
